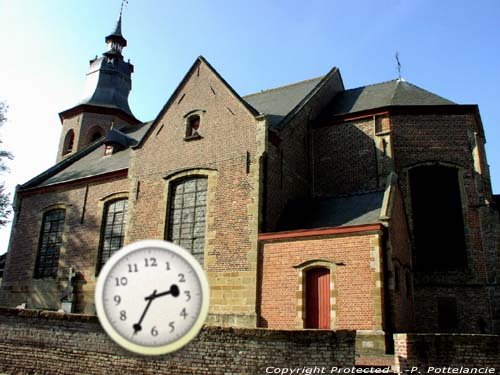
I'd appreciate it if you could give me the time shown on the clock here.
2:35
